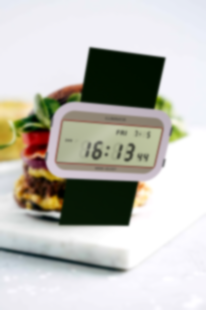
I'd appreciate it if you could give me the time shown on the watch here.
16:13
